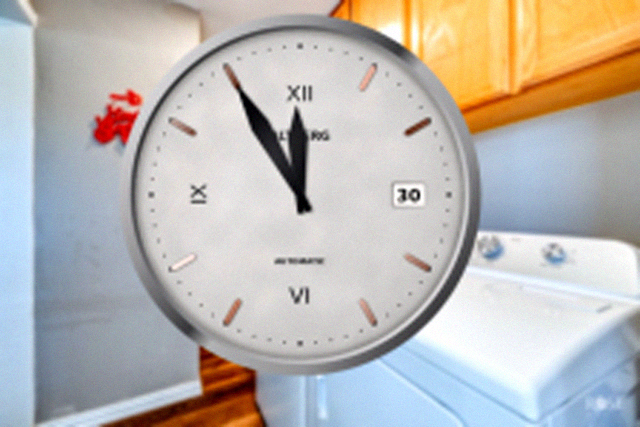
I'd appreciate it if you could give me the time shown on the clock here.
11:55
